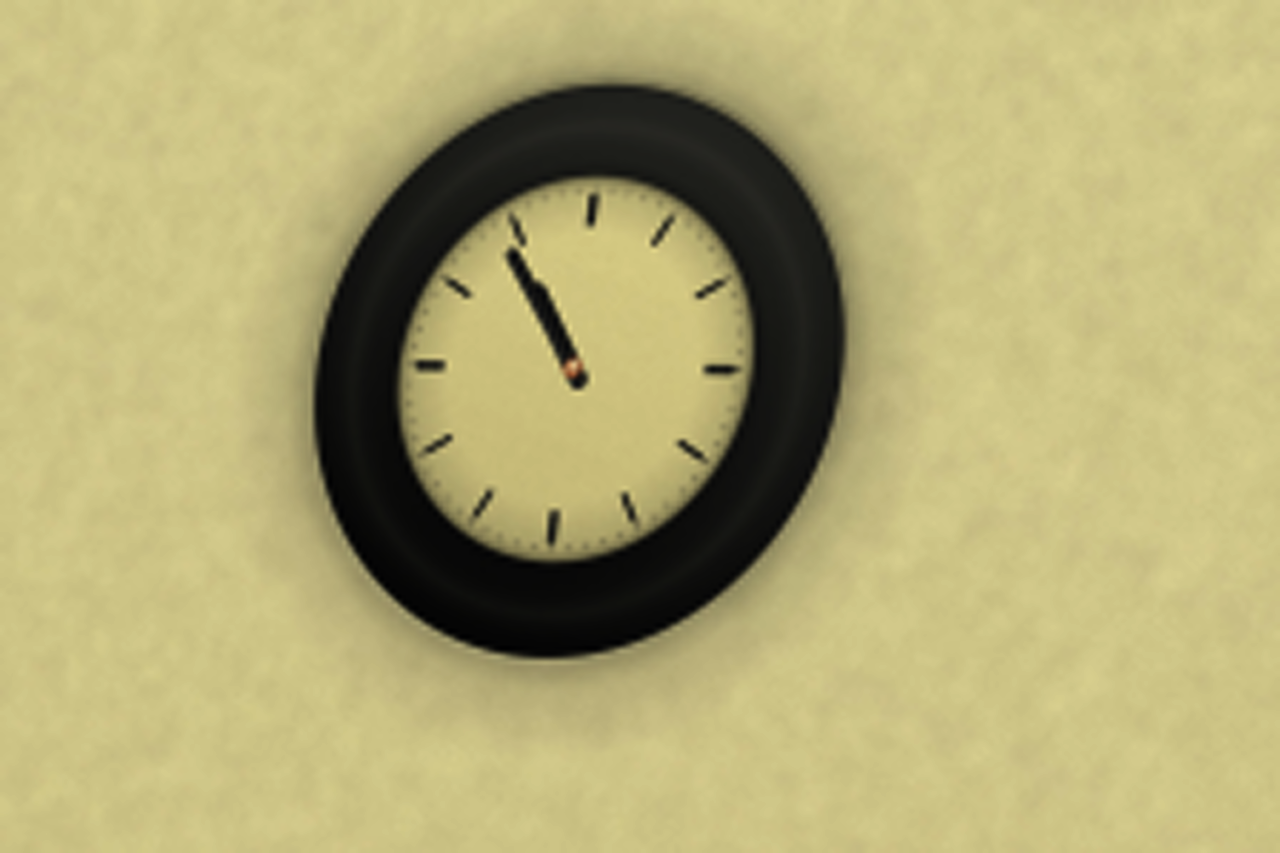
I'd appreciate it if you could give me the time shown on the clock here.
10:54
